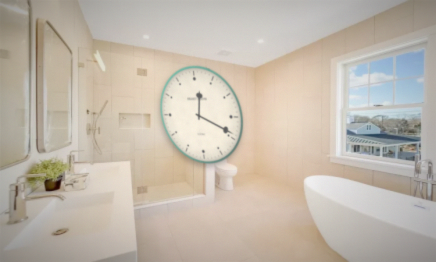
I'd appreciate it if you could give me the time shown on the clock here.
12:19
